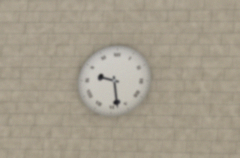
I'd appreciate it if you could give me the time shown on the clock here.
9:28
